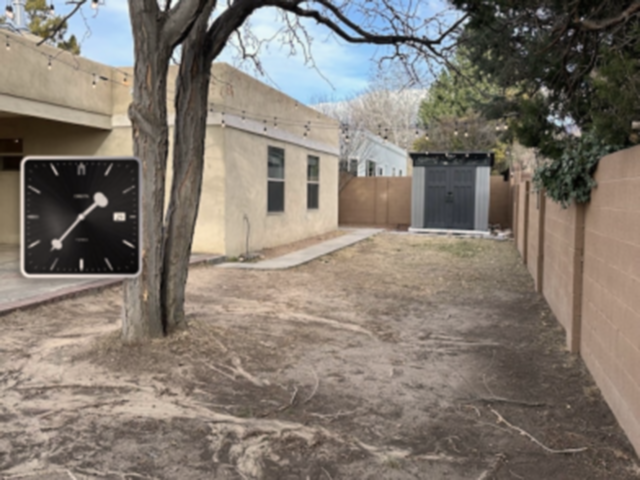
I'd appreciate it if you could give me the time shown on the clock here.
1:37
